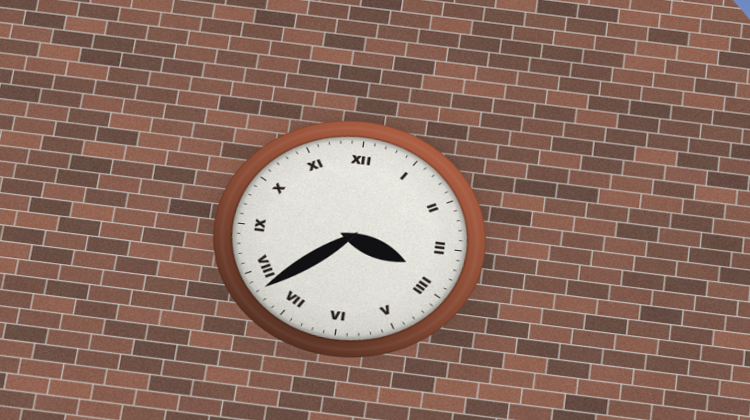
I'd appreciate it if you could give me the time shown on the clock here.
3:38
